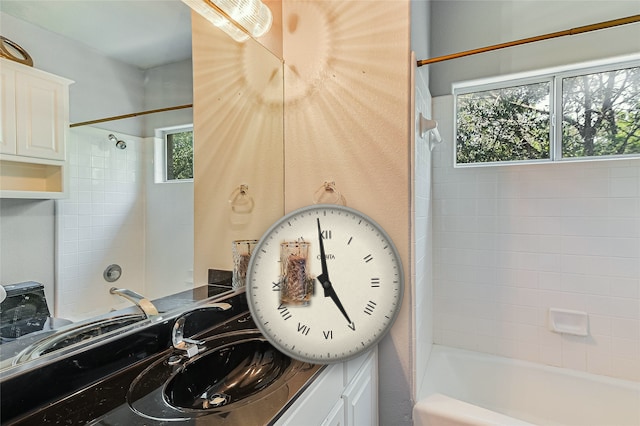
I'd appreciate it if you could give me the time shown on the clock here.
4:59
